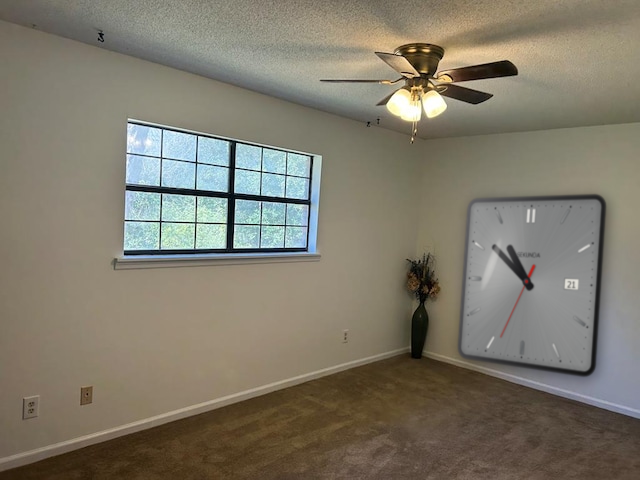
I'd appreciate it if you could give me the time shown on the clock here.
10:51:34
